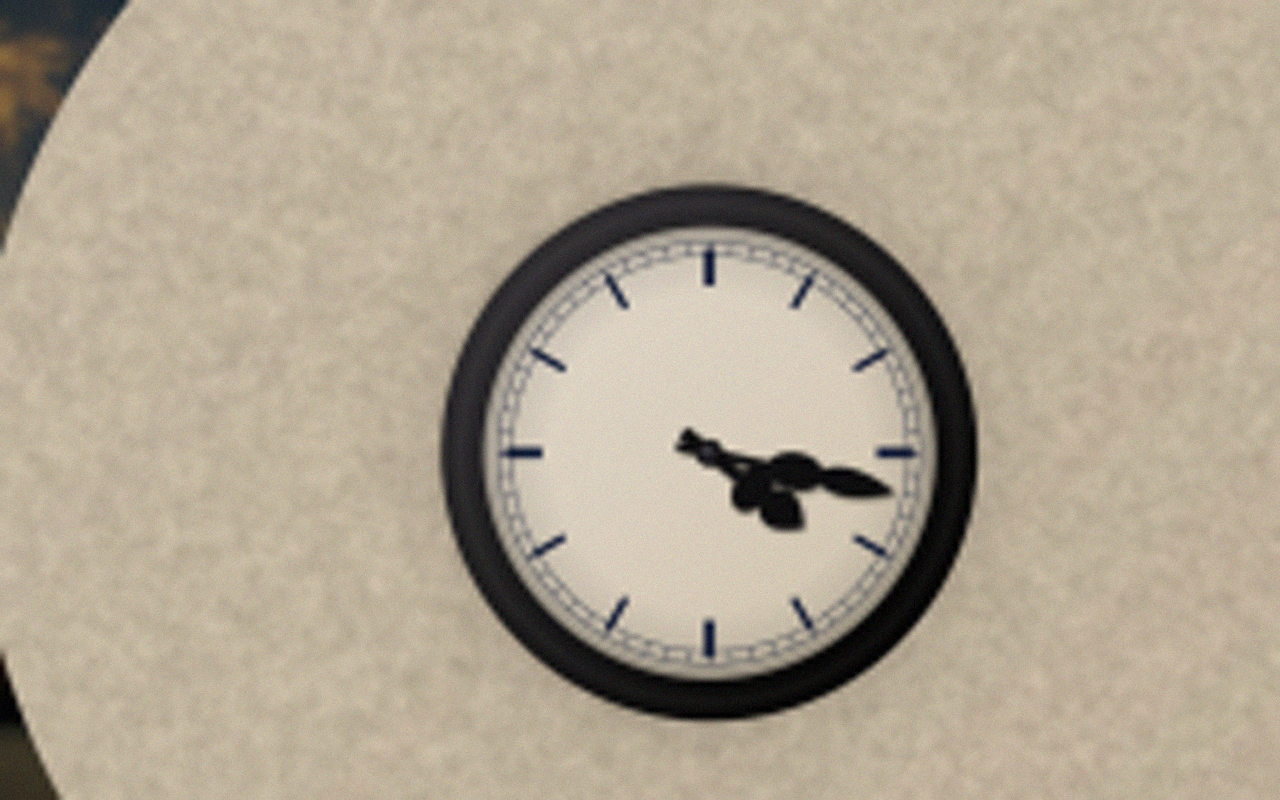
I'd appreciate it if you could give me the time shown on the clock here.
4:17
